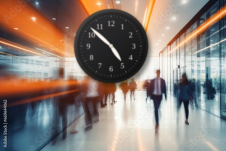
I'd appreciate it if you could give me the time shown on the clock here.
4:52
